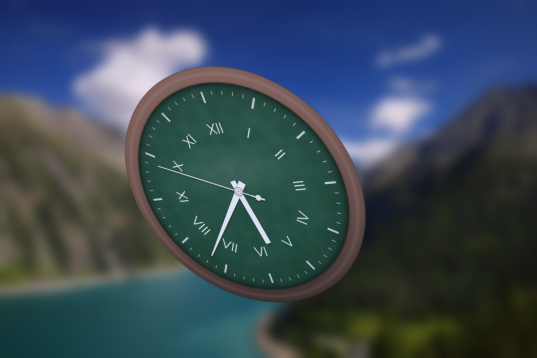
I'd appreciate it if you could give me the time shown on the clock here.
5:36:49
